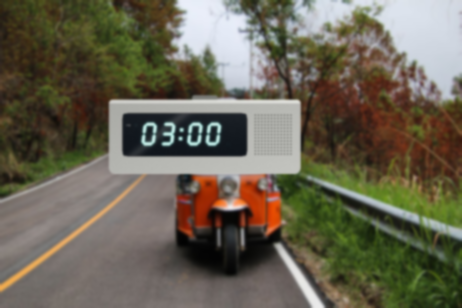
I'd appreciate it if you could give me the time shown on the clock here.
3:00
